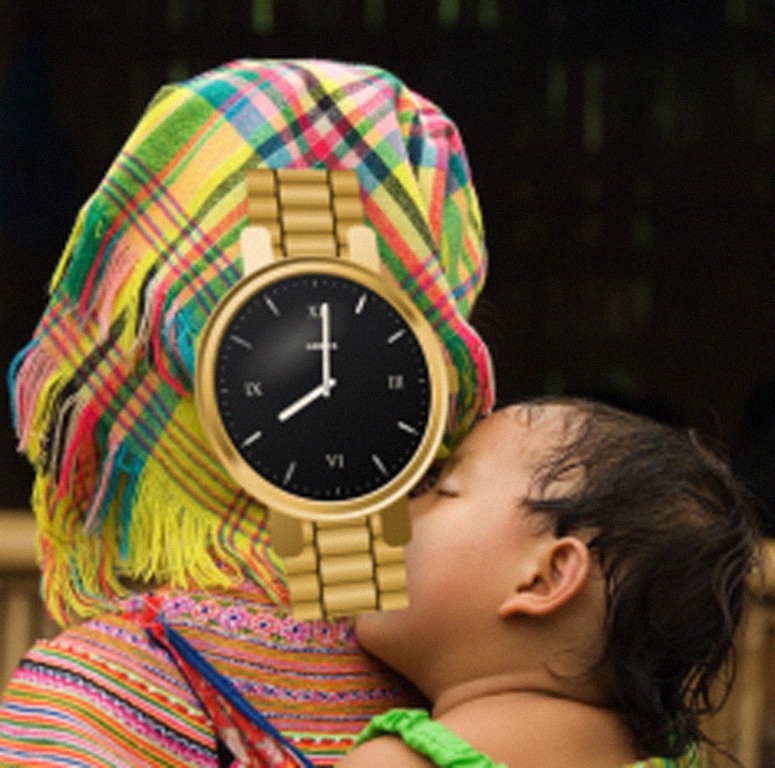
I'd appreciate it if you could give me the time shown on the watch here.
8:01
